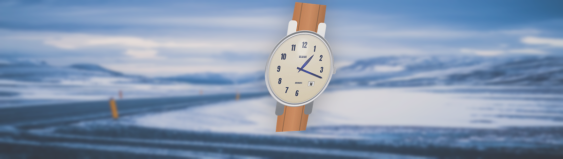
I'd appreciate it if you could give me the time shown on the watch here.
1:18
